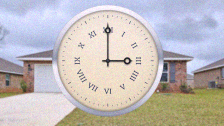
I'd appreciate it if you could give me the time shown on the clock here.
3:00
